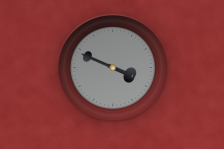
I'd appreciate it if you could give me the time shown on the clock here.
3:49
